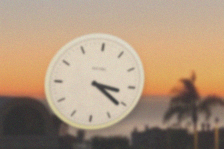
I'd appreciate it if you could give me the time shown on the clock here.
3:21
